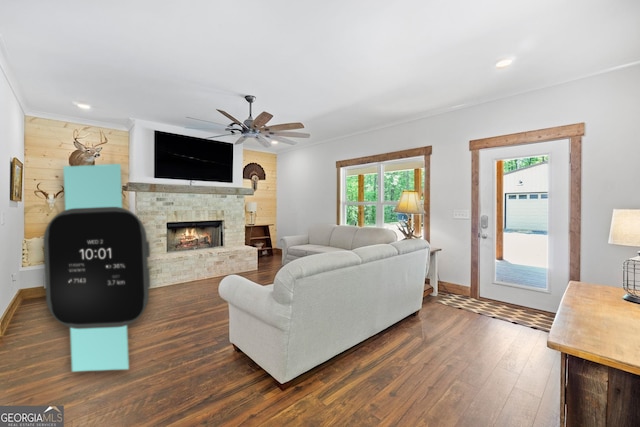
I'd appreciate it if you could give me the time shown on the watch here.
10:01
